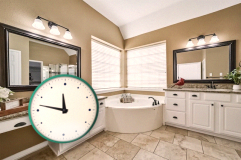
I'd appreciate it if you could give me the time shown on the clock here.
11:47
